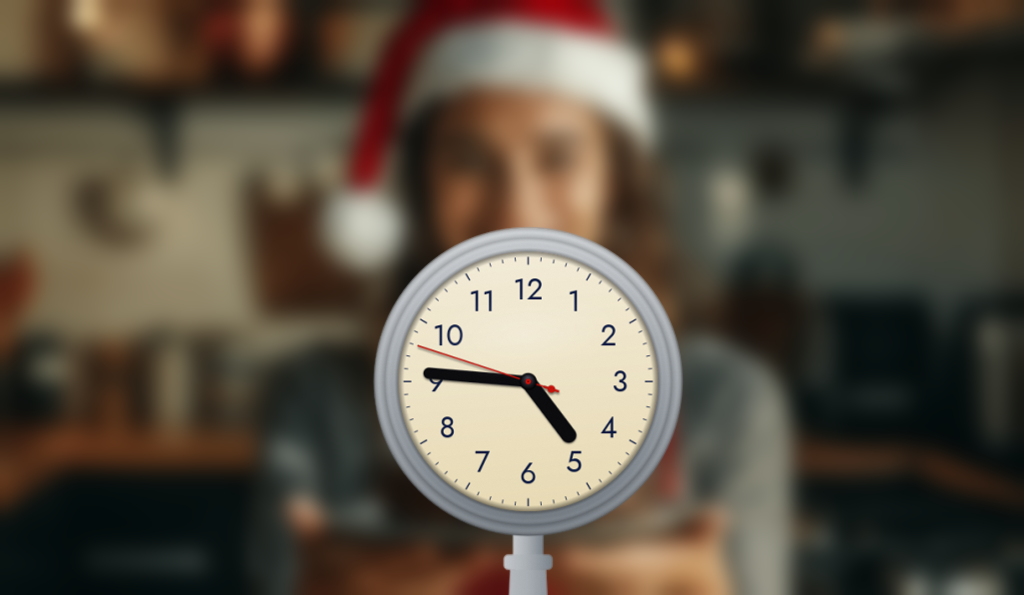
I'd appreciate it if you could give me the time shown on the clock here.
4:45:48
